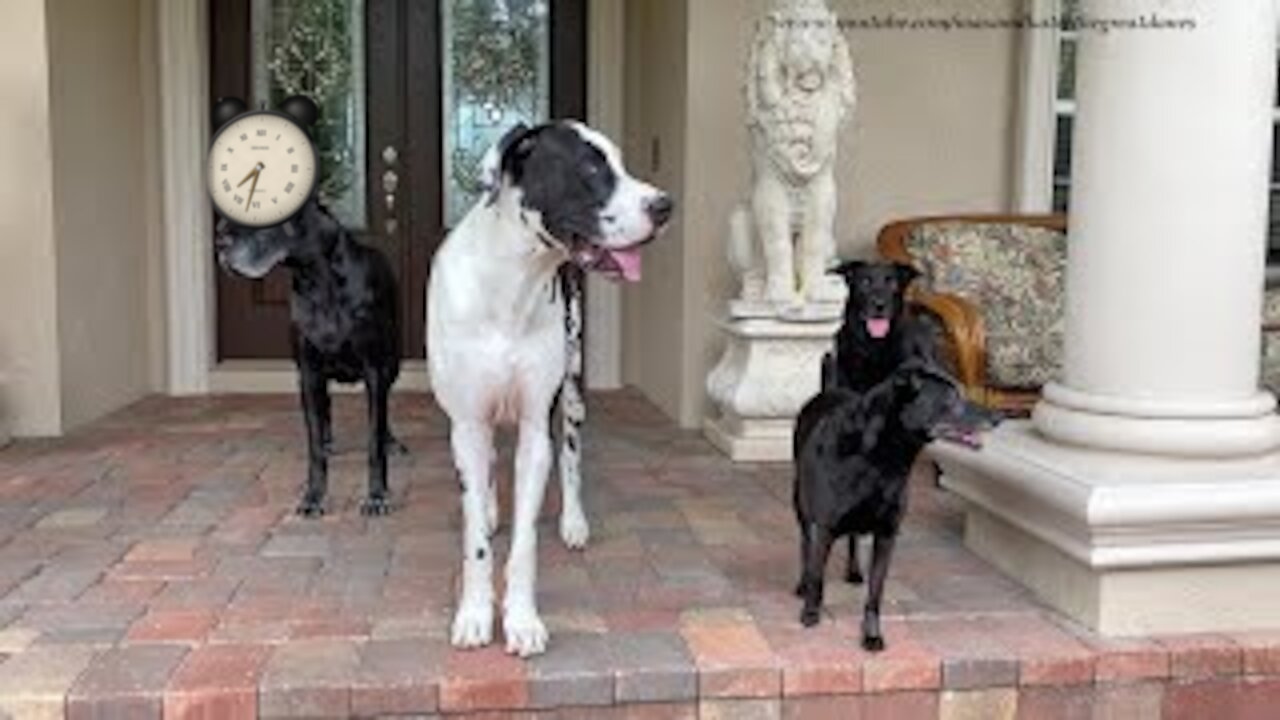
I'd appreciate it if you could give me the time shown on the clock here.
7:32
